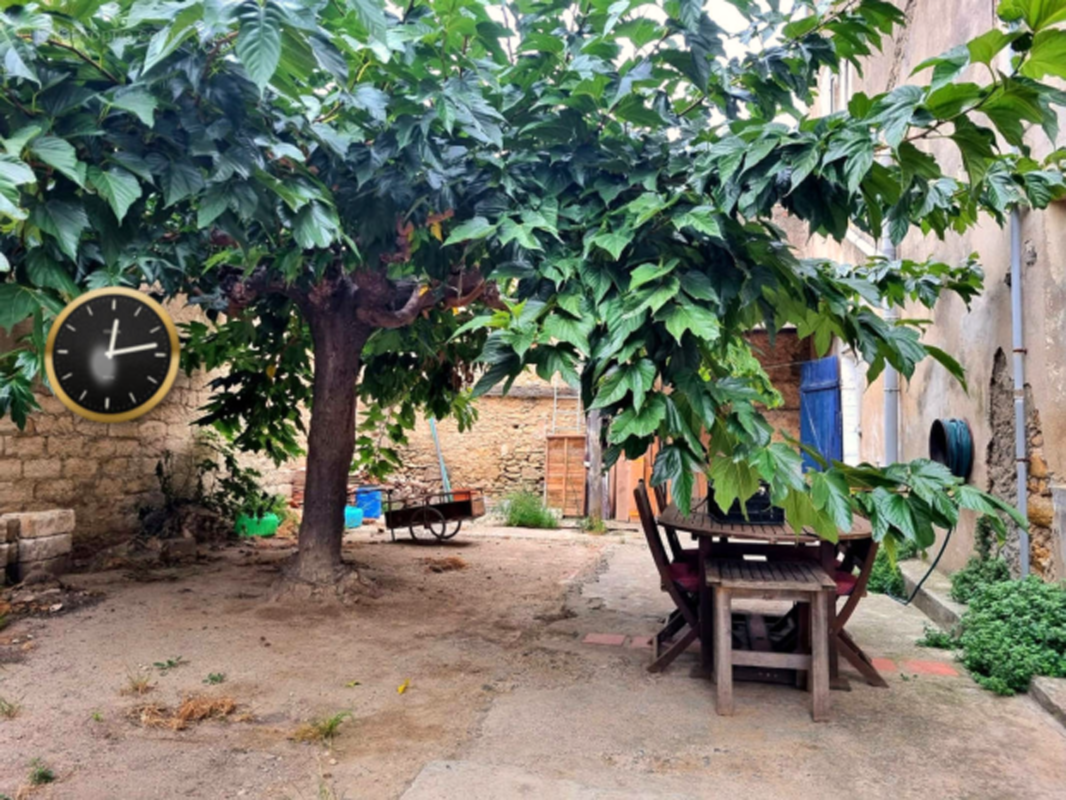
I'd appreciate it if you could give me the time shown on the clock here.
12:13
